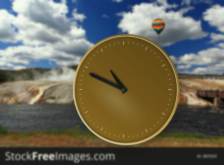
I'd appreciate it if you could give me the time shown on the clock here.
10:49
